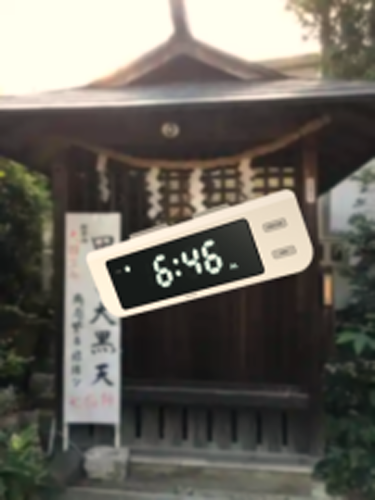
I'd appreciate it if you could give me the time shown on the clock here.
6:46
